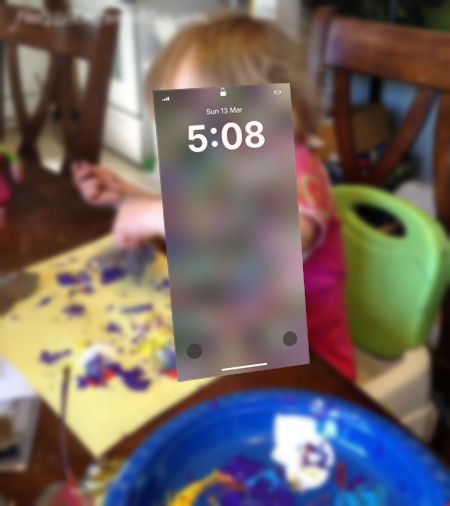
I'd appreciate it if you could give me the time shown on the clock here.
5:08
